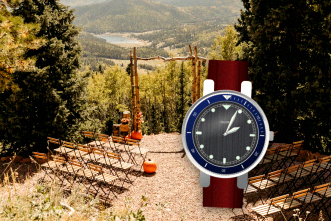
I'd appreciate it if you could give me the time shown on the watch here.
2:04
